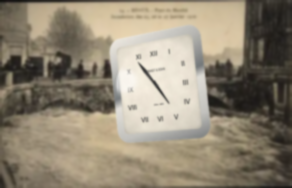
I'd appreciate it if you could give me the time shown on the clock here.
4:54
